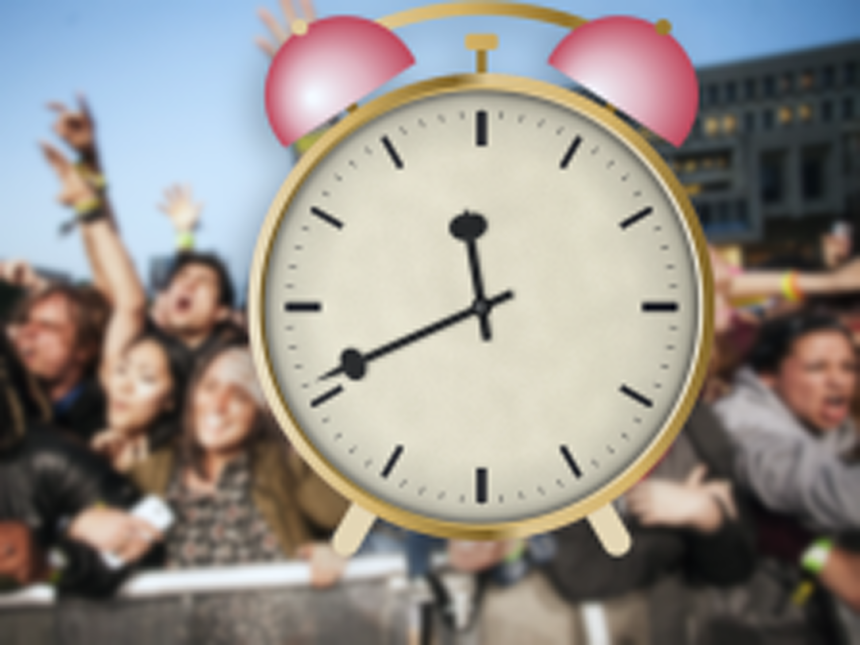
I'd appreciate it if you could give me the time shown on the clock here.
11:41
